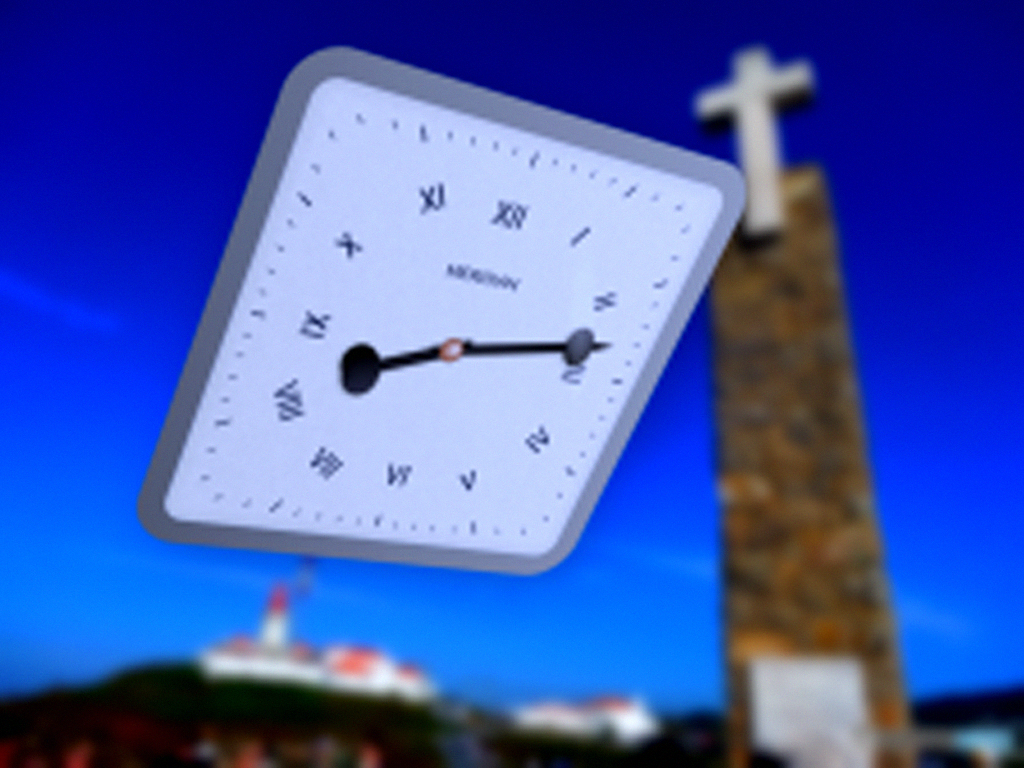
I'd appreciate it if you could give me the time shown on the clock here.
8:13
